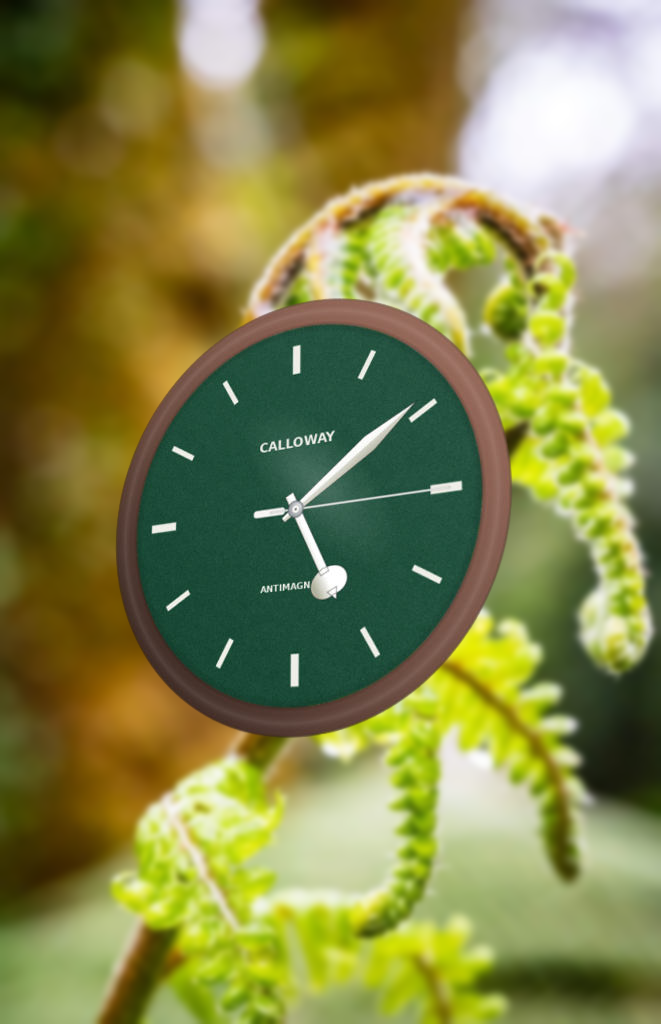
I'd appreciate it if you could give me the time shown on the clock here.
5:09:15
